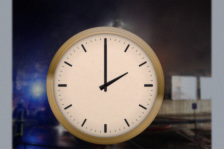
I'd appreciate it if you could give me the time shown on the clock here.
2:00
